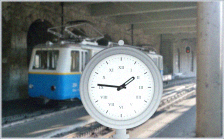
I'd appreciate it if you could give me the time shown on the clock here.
1:46
